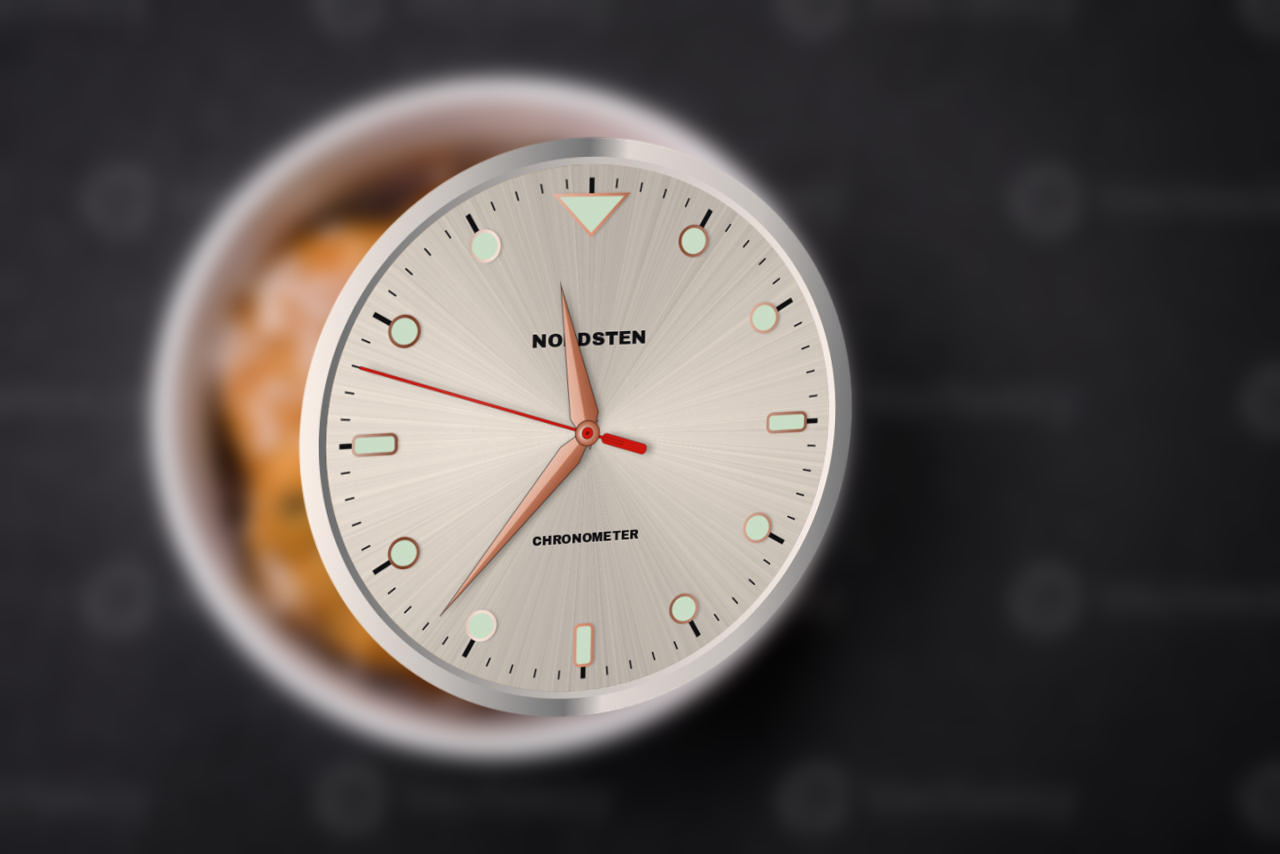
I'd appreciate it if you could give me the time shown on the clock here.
11:36:48
